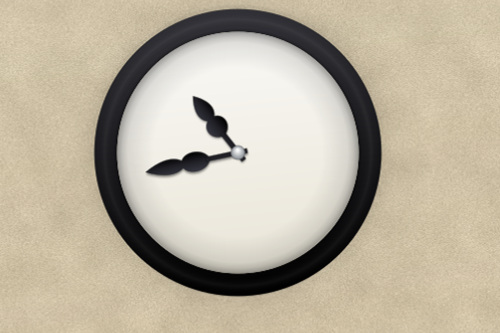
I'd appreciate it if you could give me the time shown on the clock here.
10:43
